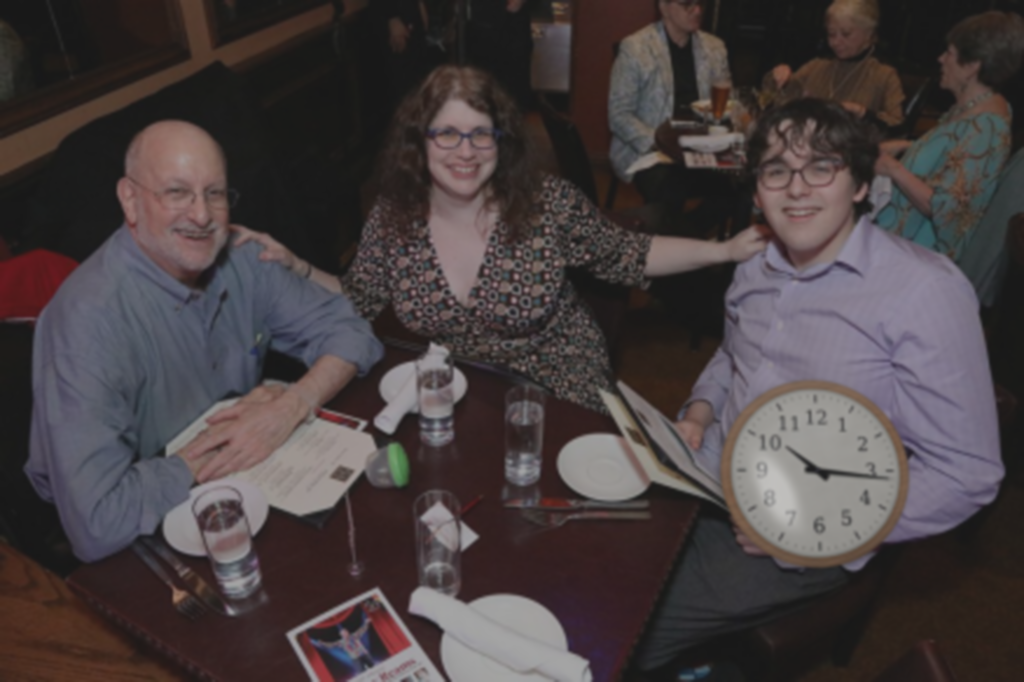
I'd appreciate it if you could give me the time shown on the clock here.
10:16
